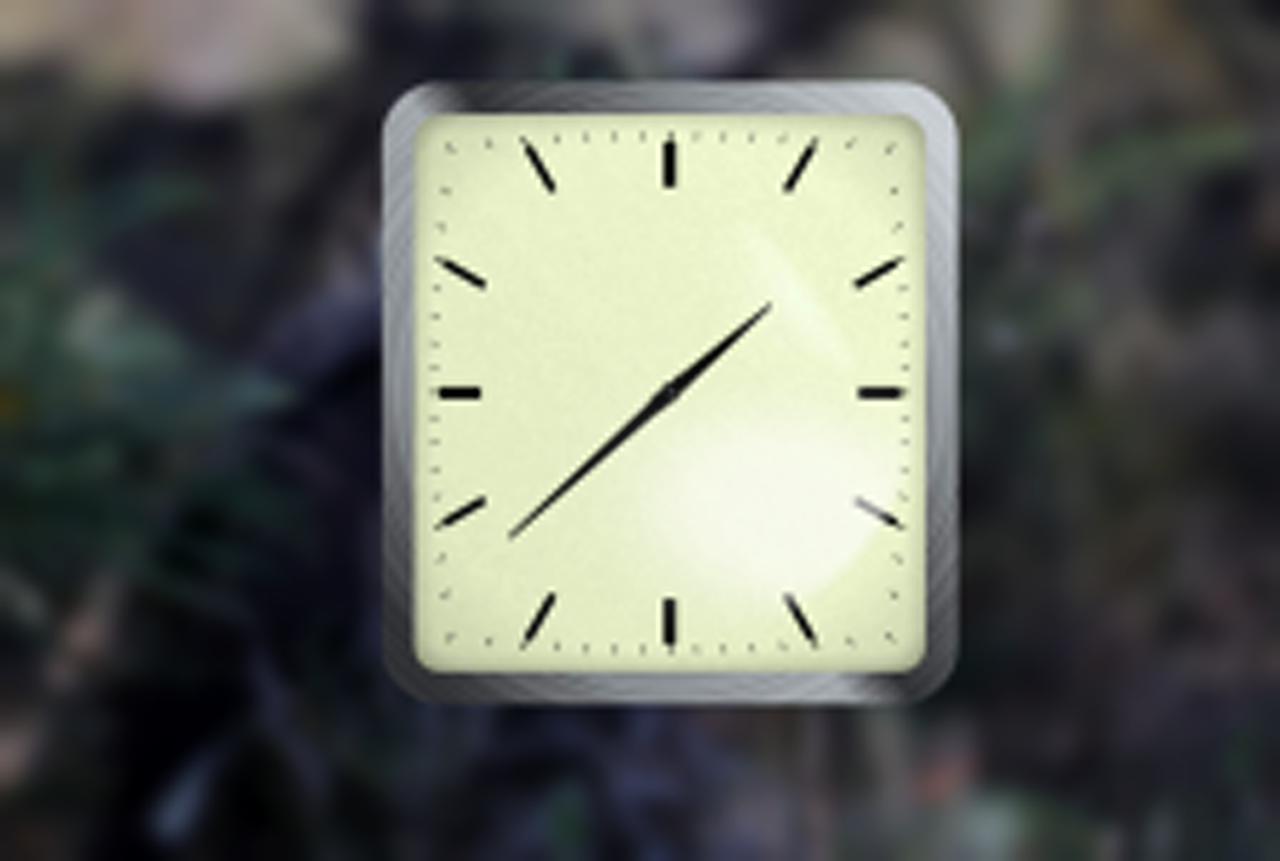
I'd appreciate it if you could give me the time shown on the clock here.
1:38
